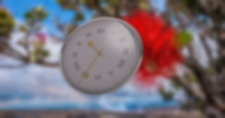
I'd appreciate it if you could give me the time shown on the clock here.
10:35
